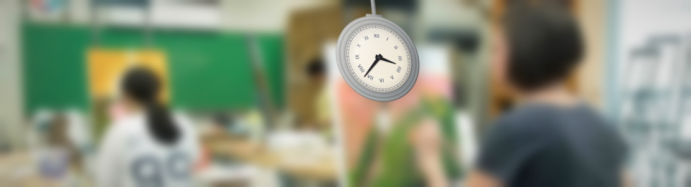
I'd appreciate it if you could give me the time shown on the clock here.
3:37
